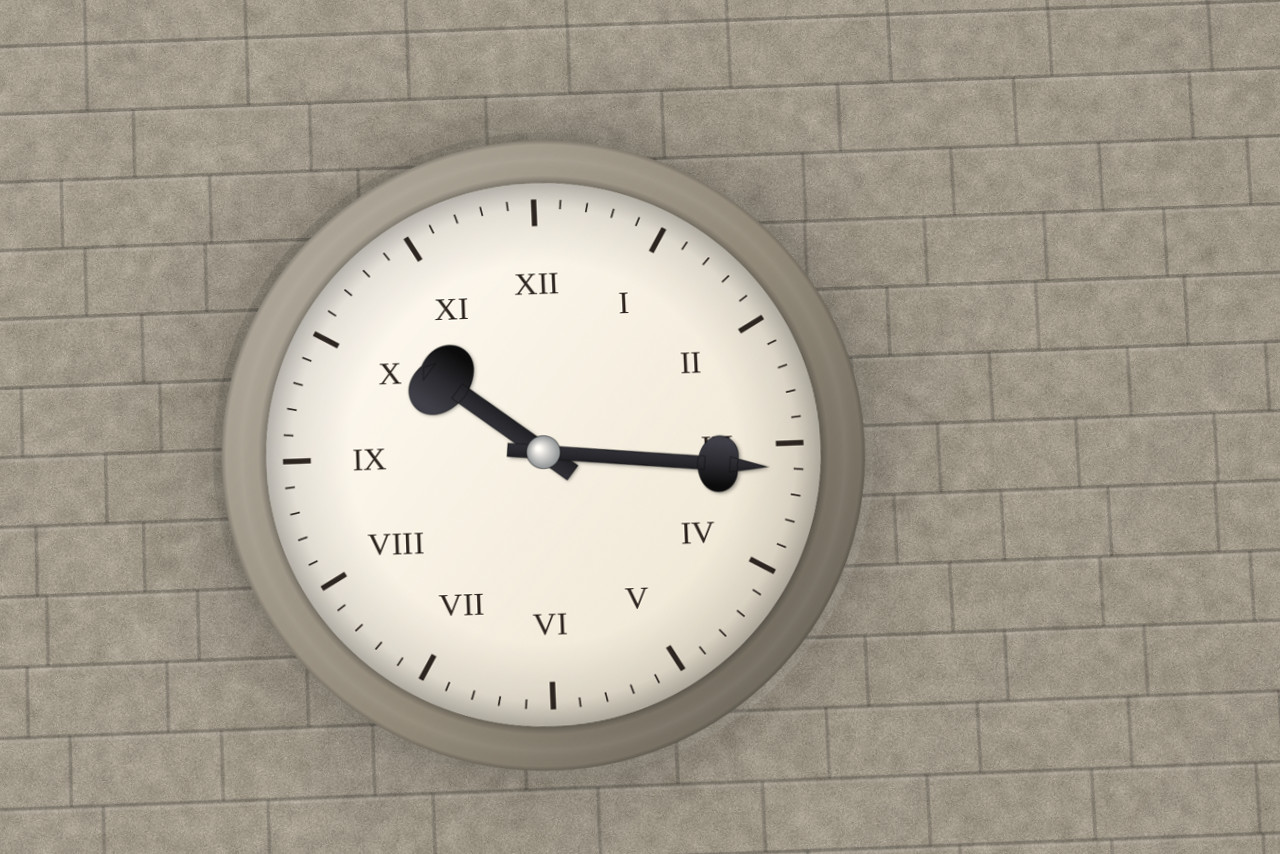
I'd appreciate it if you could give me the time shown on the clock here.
10:16
